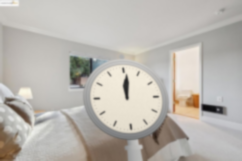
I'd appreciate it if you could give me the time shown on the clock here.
12:01
